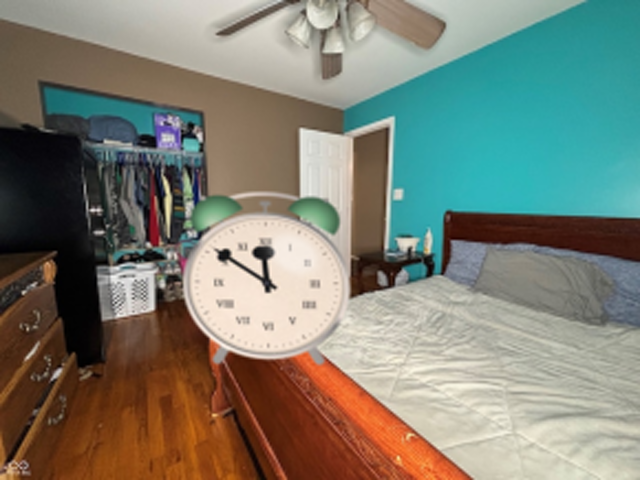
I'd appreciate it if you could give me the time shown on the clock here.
11:51
